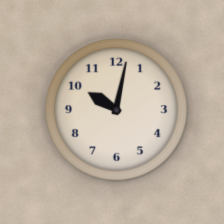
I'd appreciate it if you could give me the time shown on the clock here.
10:02
